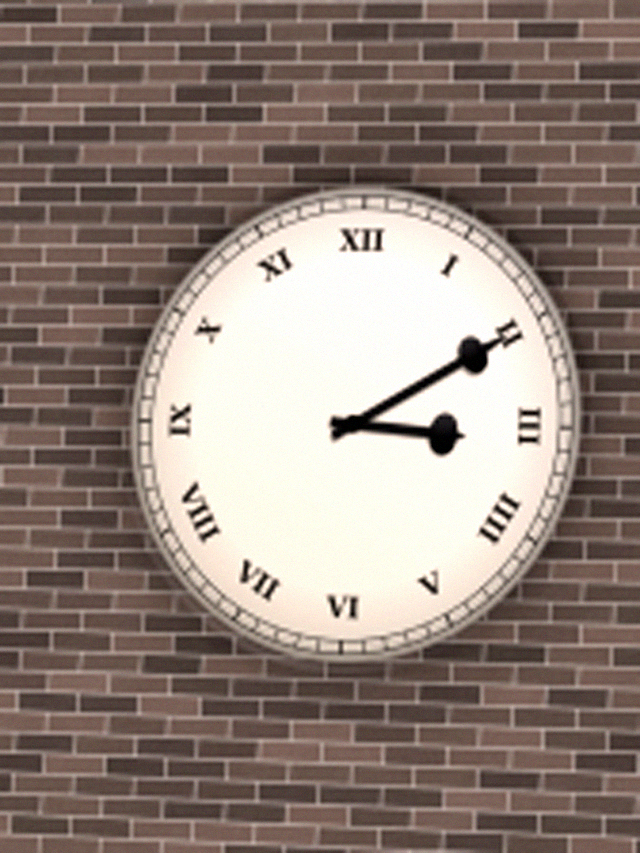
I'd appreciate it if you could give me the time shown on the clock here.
3:10
